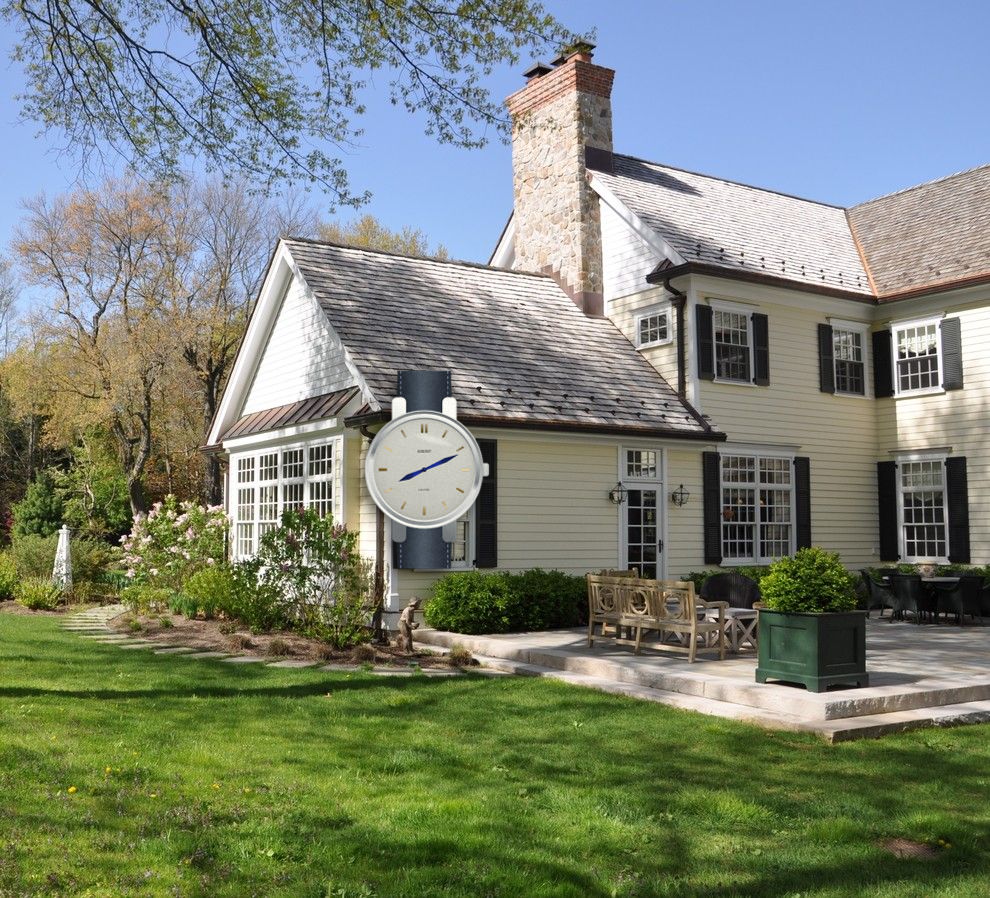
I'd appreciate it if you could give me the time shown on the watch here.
8:11
